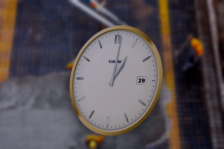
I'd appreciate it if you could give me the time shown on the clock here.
1:01
